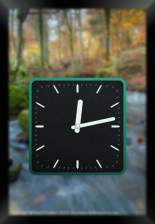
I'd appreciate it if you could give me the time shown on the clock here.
12:13
